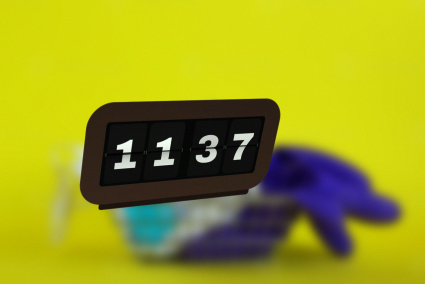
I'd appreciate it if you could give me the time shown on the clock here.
11:37
